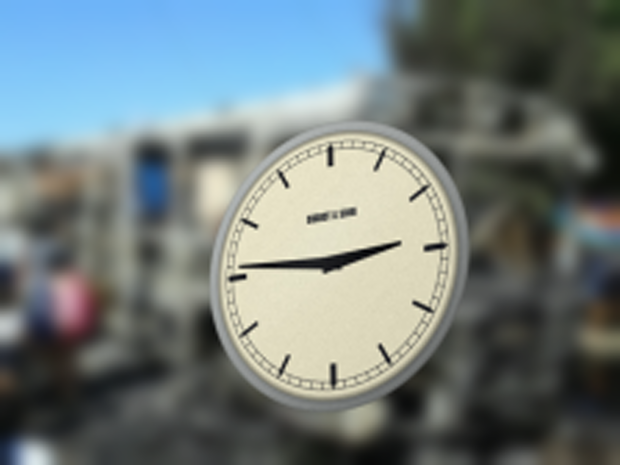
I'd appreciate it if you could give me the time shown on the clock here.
2:46
